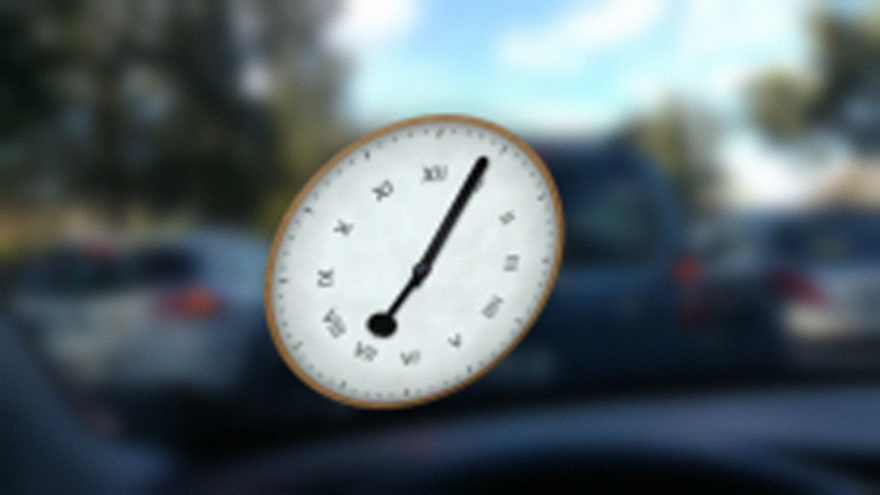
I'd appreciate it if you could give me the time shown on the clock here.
7:04
